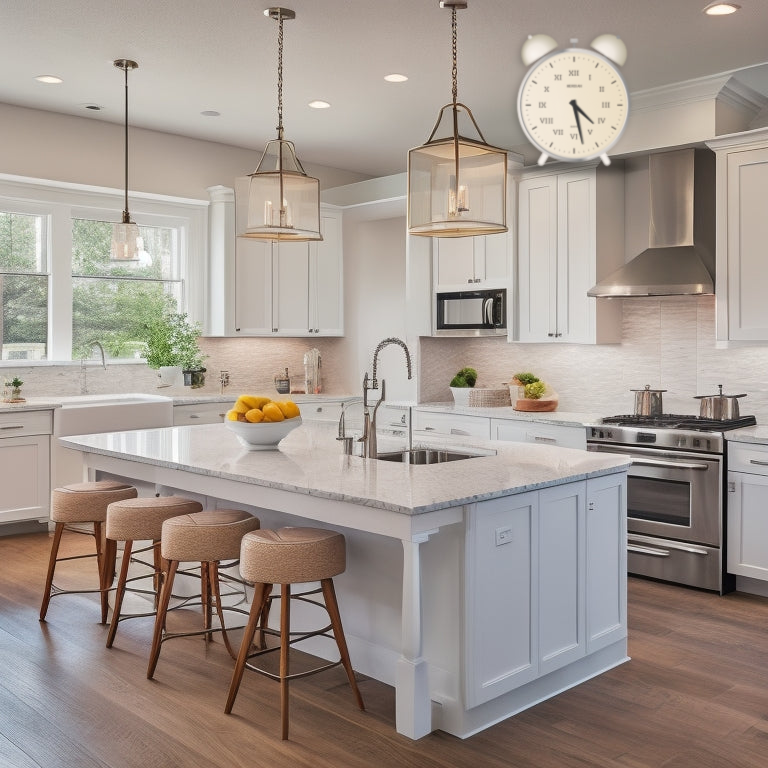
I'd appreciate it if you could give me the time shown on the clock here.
4:28
